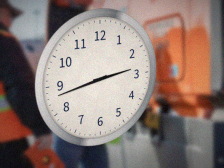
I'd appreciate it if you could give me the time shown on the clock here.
2:43
